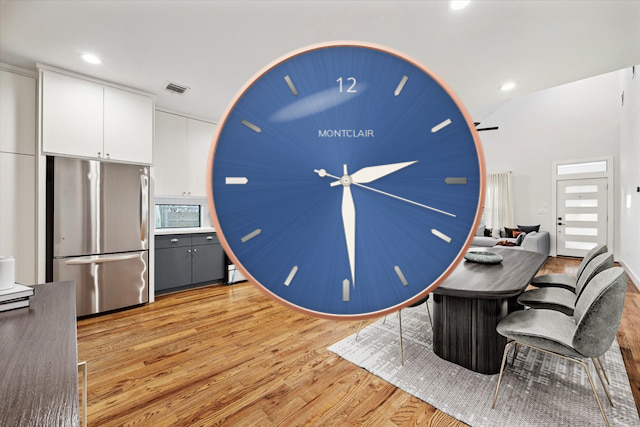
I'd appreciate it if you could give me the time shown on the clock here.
2:29:18
